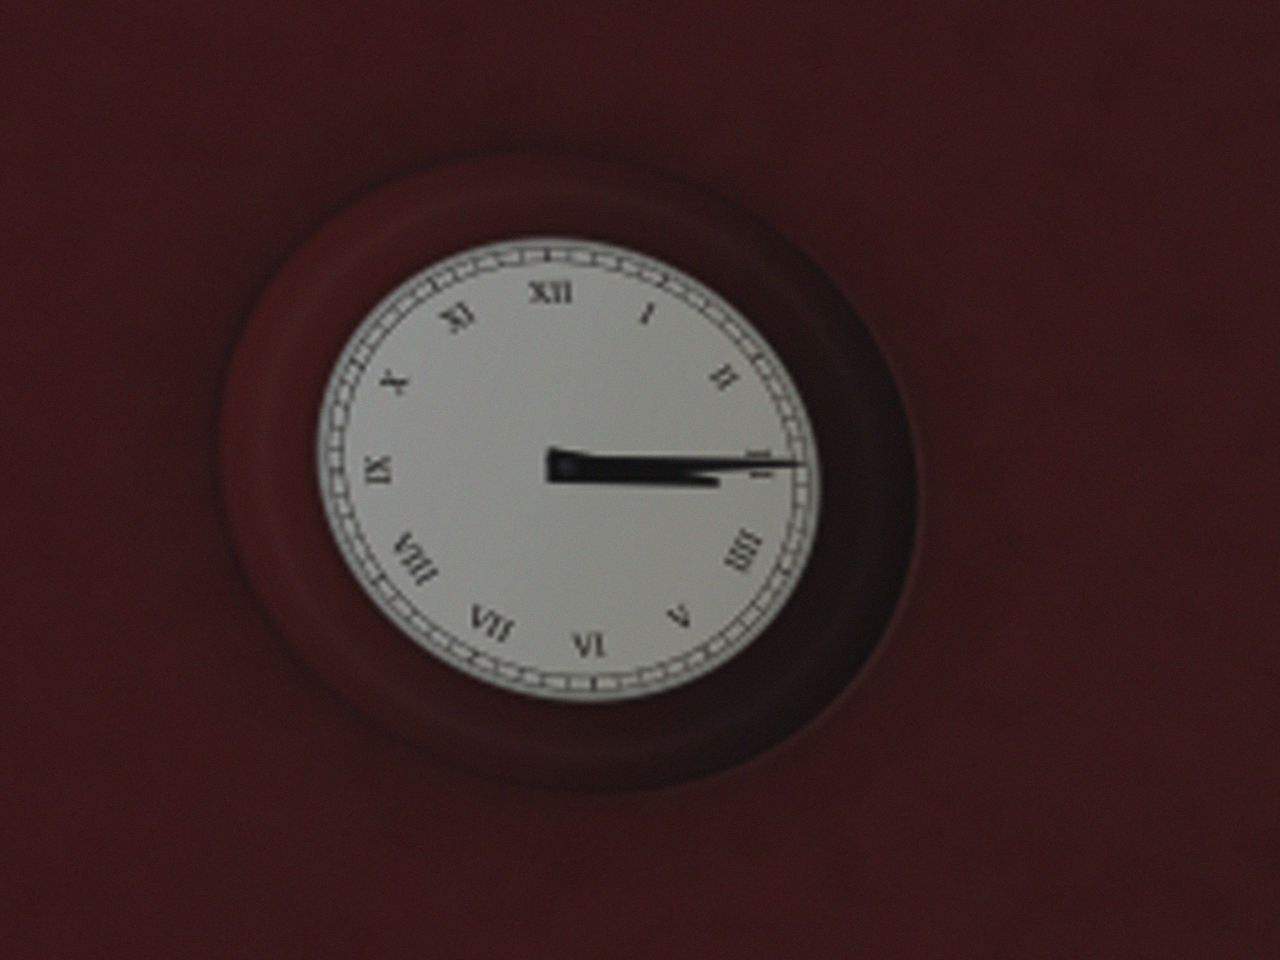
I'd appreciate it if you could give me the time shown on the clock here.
3:15
